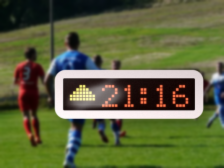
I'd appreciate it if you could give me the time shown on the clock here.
21:16
